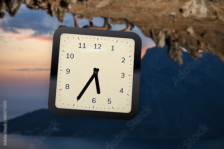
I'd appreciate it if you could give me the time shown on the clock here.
5:35
